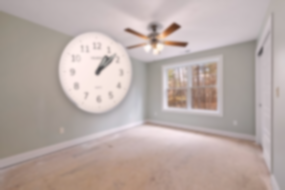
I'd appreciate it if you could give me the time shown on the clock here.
1:08
